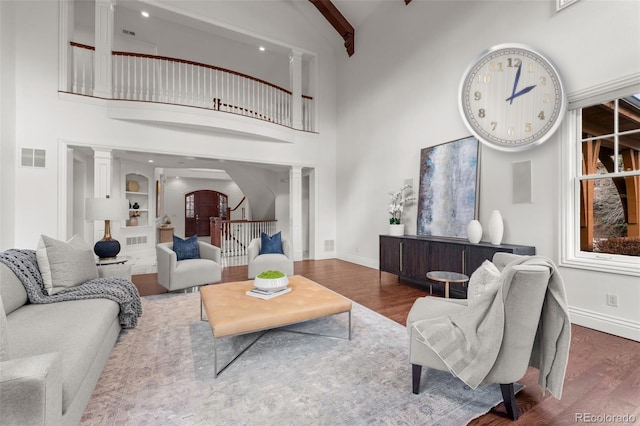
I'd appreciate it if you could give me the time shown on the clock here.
2:02
